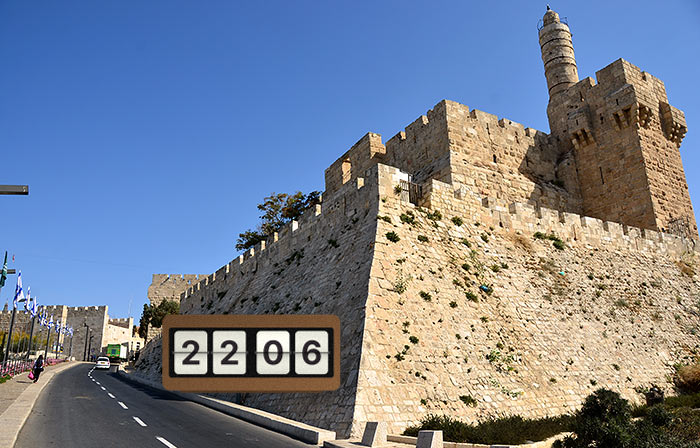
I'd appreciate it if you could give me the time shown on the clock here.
22:06
